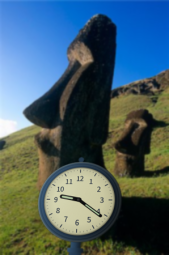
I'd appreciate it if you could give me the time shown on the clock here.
9:21
